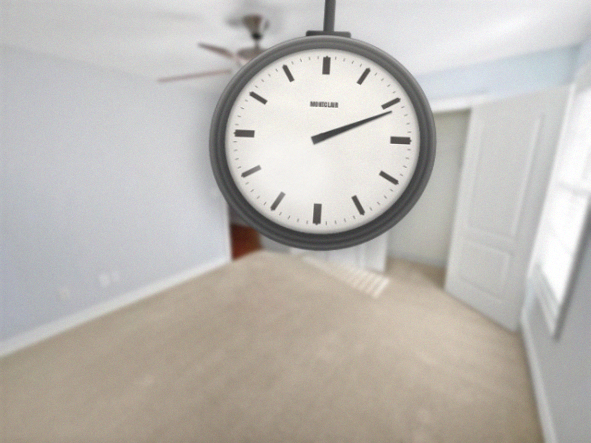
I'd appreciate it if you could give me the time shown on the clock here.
2:11
